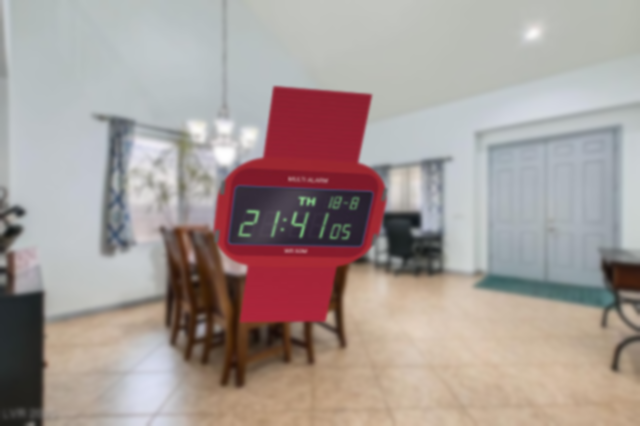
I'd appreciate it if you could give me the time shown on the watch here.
21:41:05
